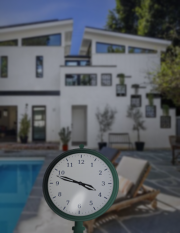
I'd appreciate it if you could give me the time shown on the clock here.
3:48
